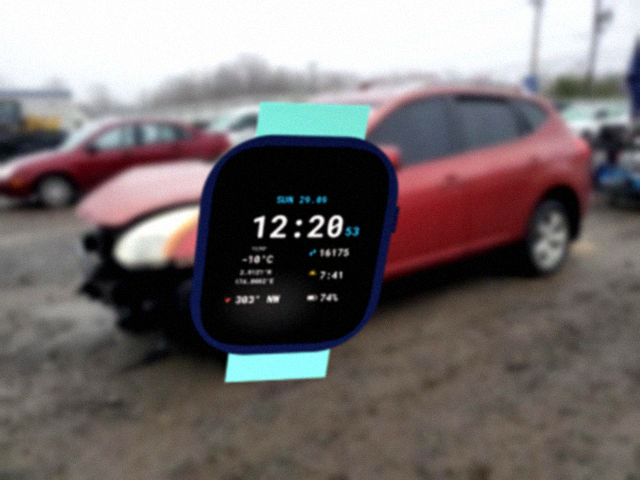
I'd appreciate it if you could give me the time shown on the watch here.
12:20
